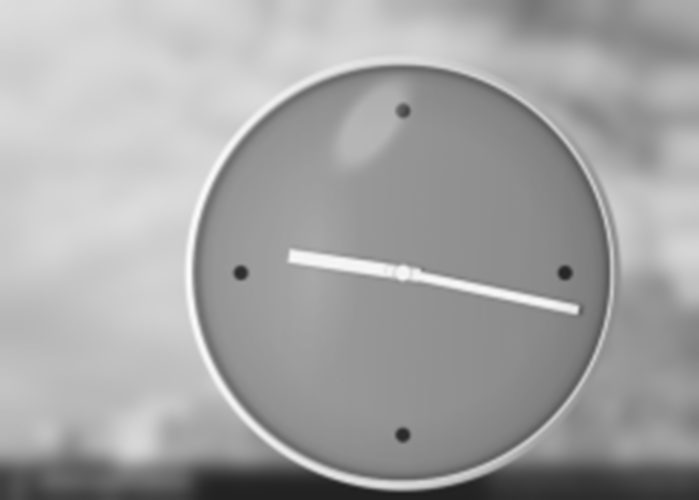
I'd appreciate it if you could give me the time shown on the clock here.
9:17
